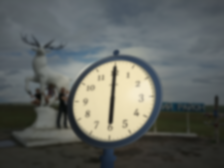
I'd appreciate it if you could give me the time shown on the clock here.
6:00
